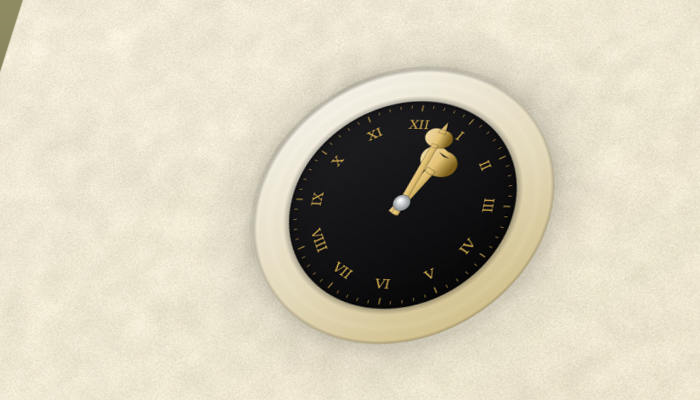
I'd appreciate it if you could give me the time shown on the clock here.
1:03
